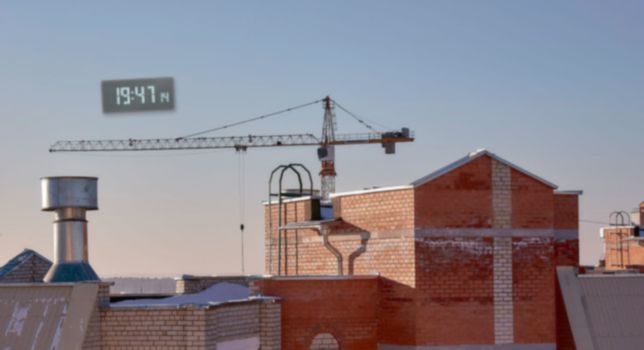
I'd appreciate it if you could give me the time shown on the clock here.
19:47
